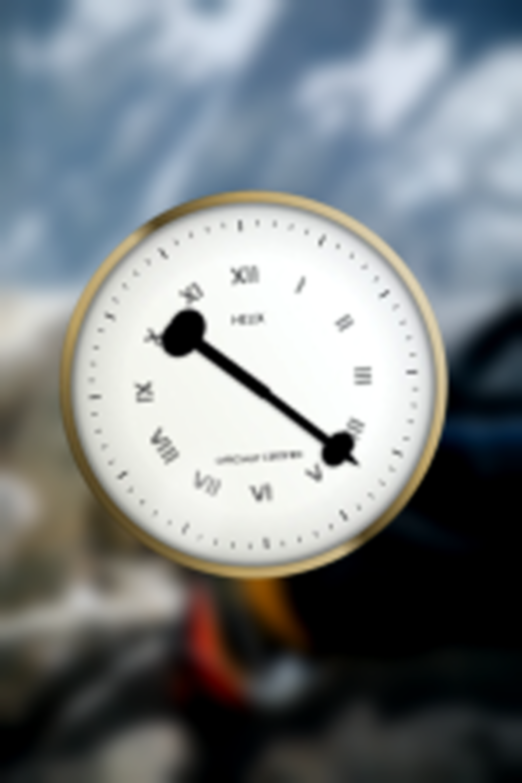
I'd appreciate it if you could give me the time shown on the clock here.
10:22
